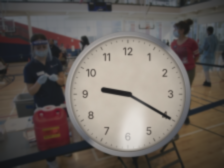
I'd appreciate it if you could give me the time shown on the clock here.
9:20
